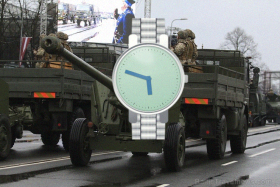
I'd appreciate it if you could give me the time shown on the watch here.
5:48
